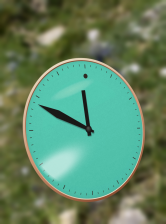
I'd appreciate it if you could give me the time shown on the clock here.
11:49
